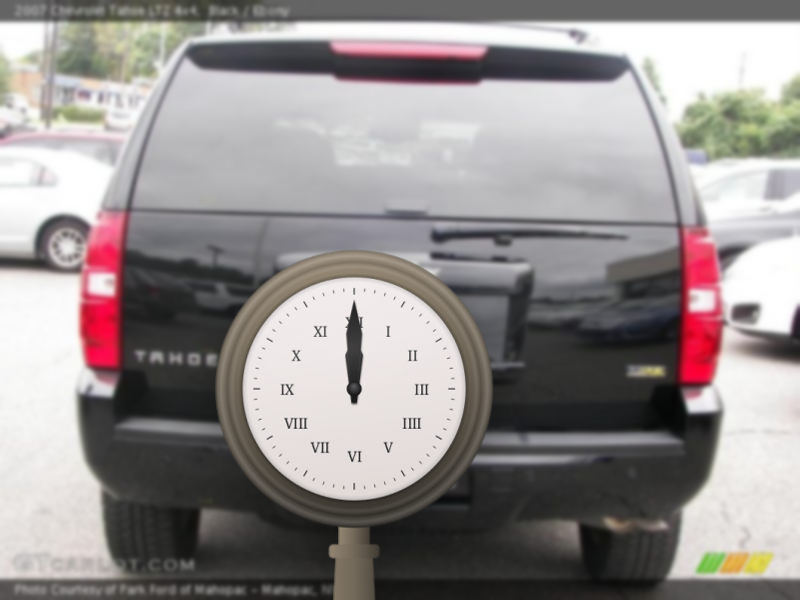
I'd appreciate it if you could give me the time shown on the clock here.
12:00
